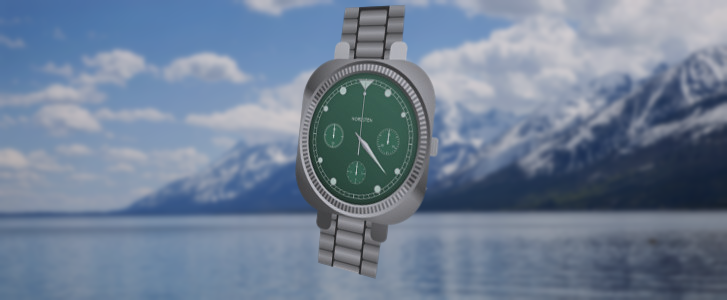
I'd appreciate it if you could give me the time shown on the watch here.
4:22
